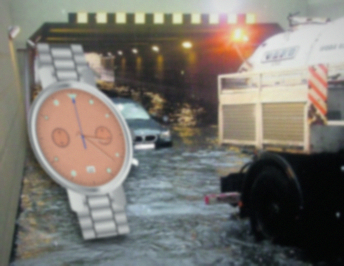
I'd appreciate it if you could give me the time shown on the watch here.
3:22
